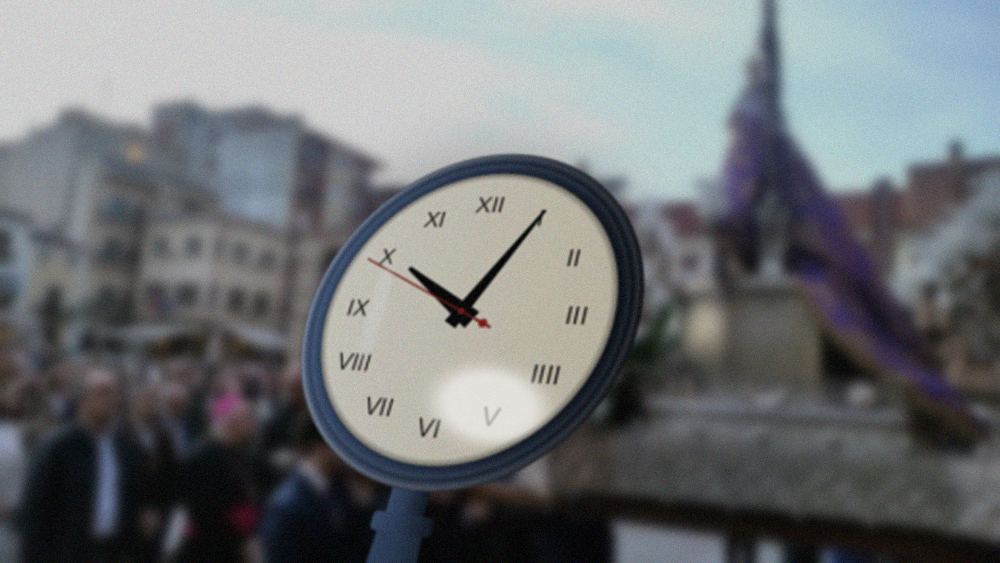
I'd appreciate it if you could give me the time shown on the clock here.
10:04:49
